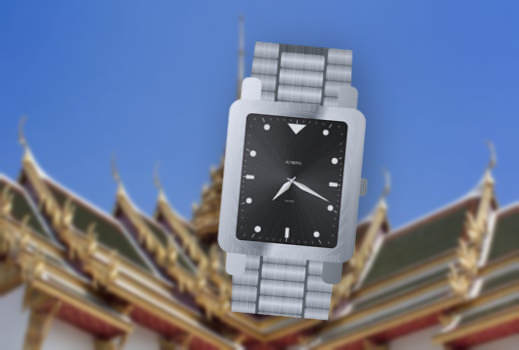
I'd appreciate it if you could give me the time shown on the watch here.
7:19
